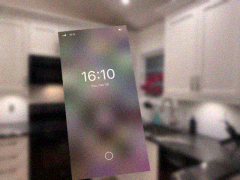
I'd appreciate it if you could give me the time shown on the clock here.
16:10
